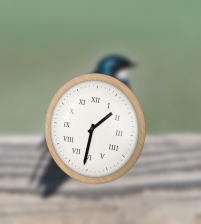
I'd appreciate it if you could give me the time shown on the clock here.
1:31
